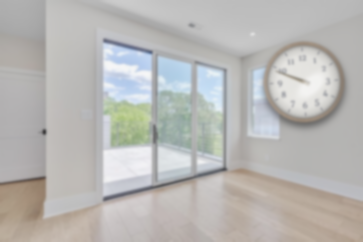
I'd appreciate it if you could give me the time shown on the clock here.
9:49
